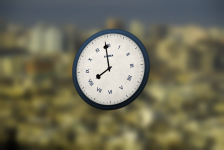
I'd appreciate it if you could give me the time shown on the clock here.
7:59
